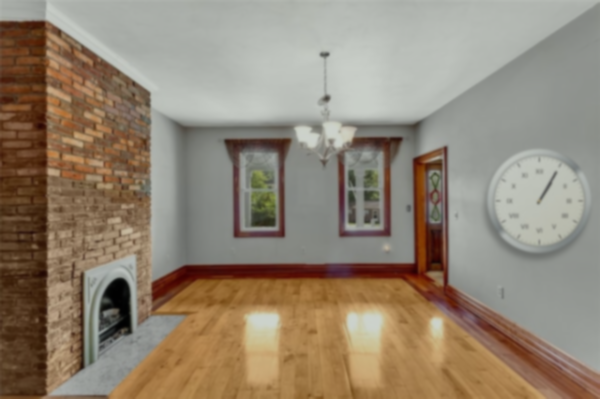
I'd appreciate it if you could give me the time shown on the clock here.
1:05
